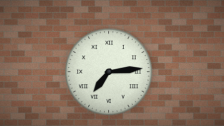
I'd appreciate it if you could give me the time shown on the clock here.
7:14
